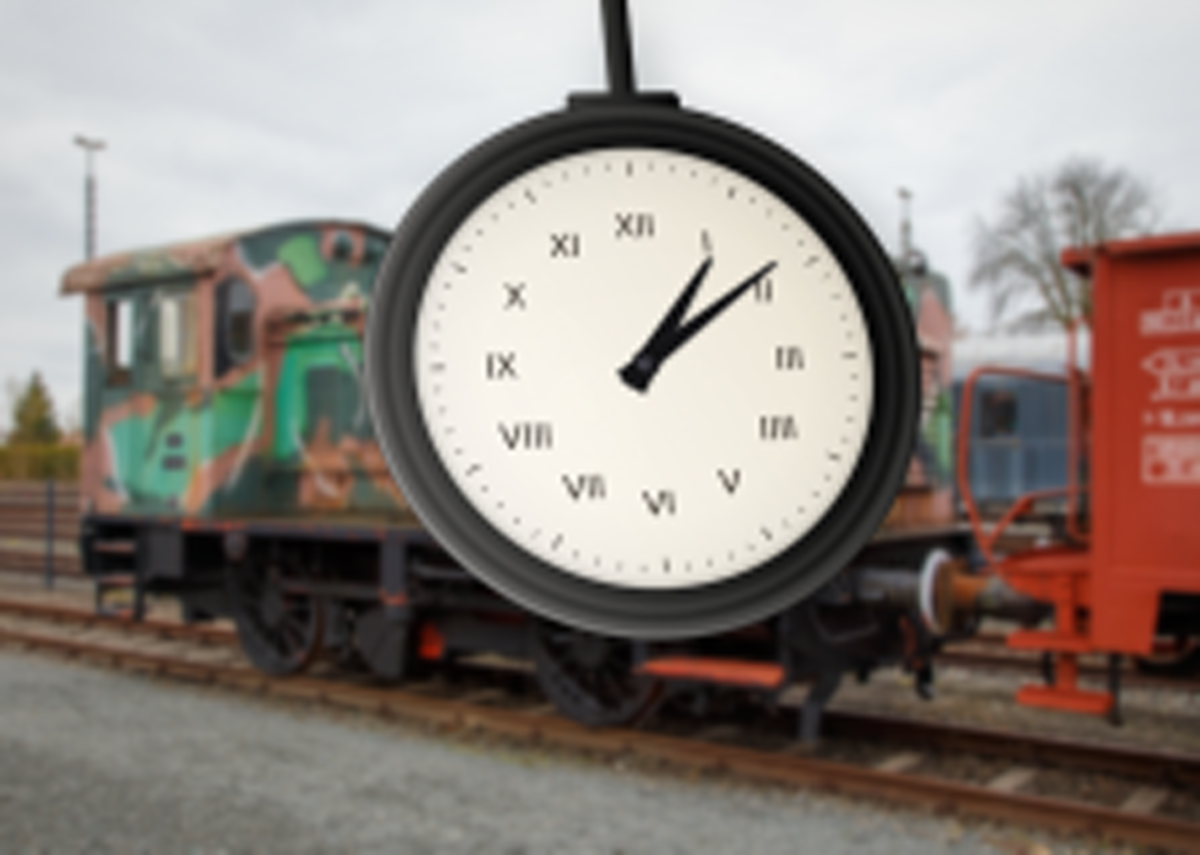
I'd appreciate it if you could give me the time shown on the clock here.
1:09
